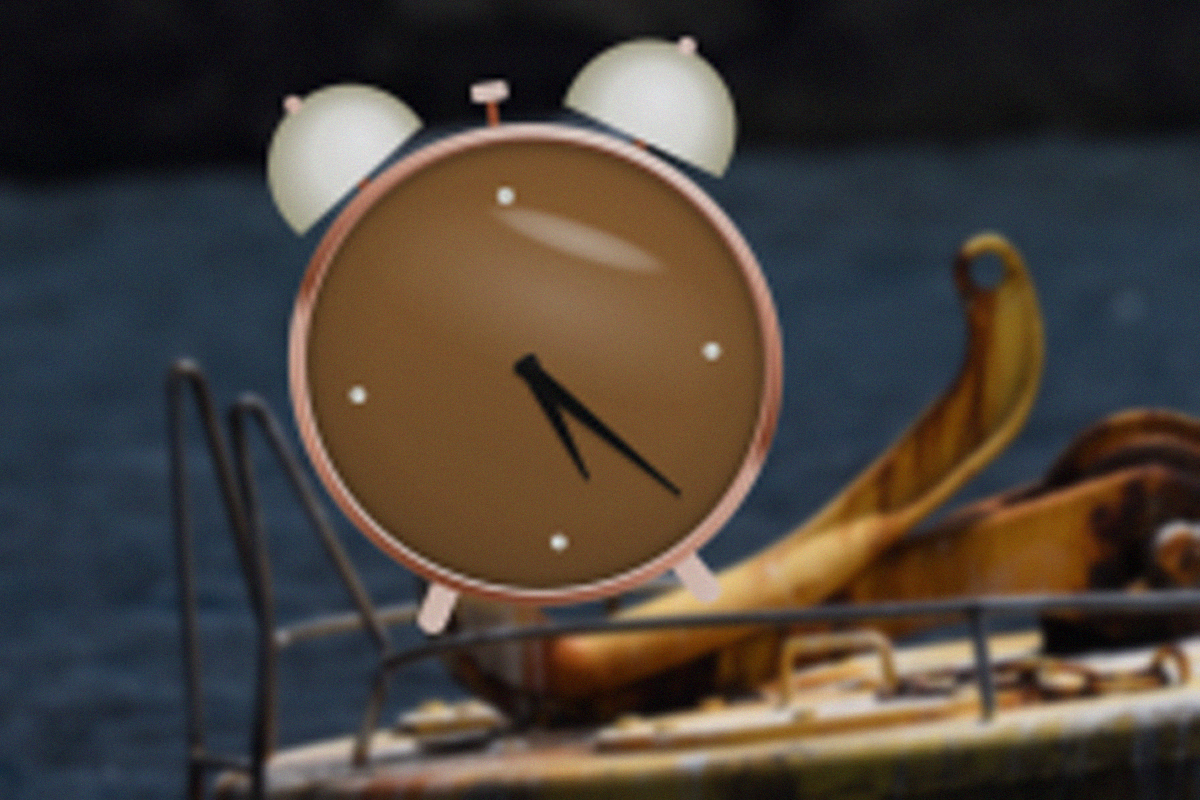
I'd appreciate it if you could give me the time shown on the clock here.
5:23
